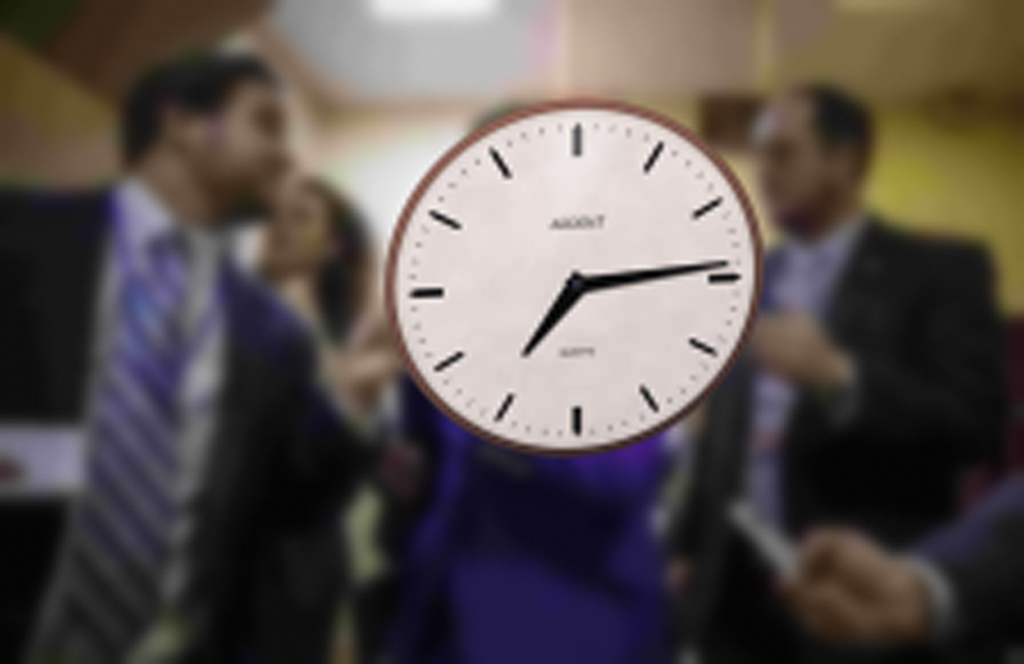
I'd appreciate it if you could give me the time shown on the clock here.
7:14
